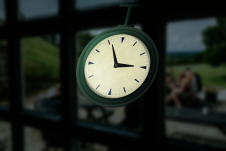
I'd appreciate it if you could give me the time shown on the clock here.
2:56
